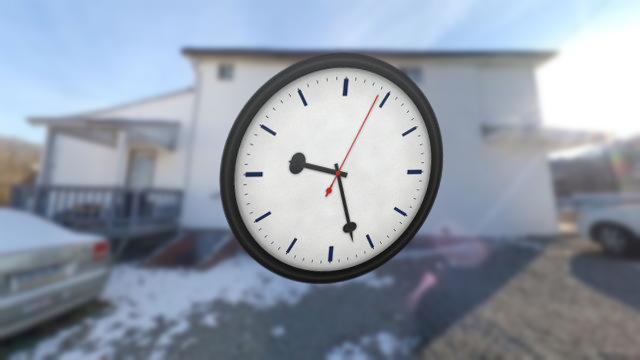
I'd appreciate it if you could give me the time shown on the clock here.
9:27:04
